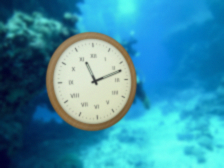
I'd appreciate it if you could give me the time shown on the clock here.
11:12
